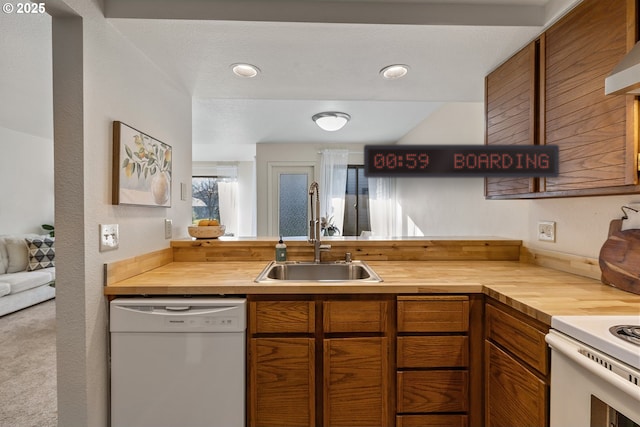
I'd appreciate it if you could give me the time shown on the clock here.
0:59
